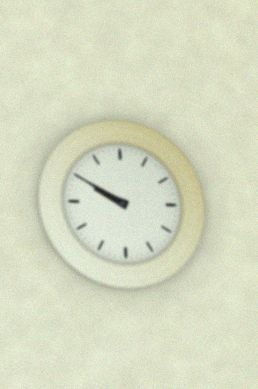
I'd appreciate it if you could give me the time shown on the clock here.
9:50
